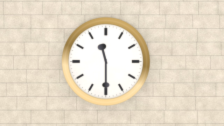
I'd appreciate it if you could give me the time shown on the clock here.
11:30
